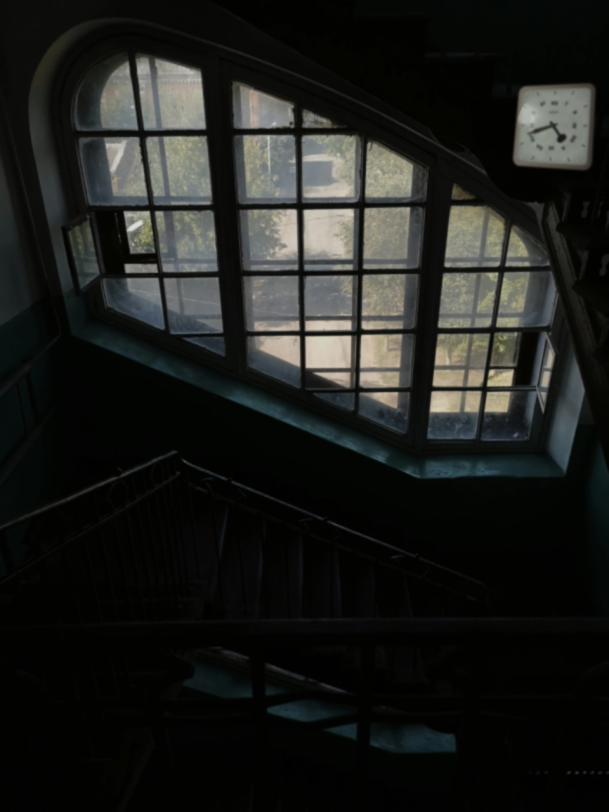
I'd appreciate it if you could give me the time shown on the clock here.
4:42
